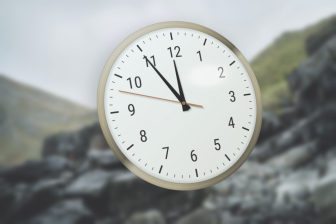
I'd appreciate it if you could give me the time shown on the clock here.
11:54:48
